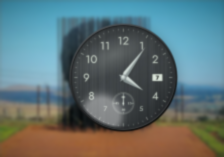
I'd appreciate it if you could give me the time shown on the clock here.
4:06
